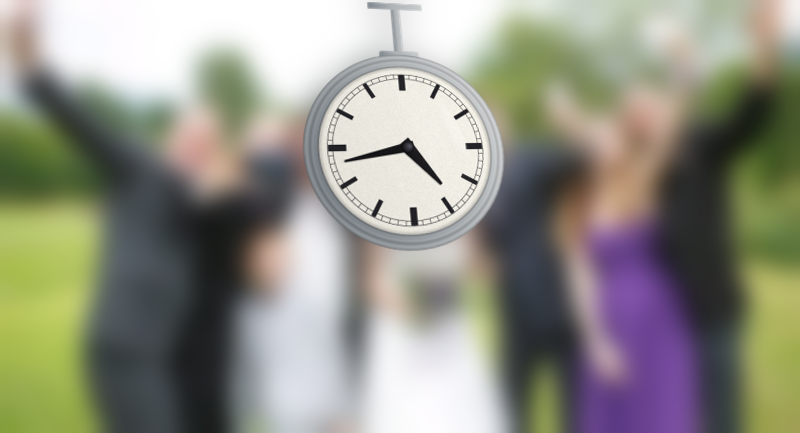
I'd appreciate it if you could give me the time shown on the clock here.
4:43
